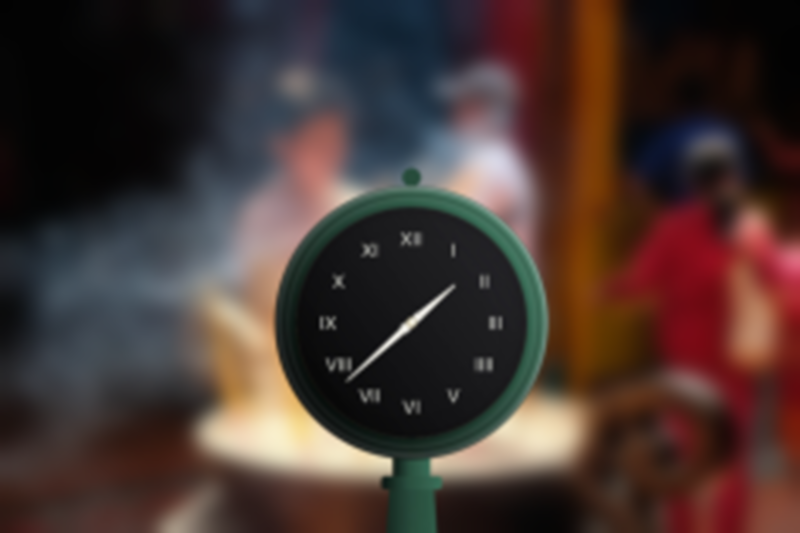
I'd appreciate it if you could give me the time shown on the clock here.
1:38
